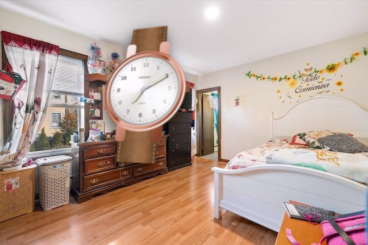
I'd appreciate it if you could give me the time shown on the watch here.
7:10
